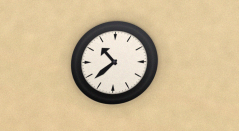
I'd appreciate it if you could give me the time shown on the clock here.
10:38
